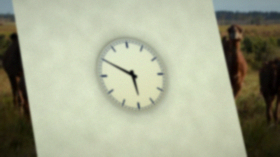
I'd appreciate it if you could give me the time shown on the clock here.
5:50
